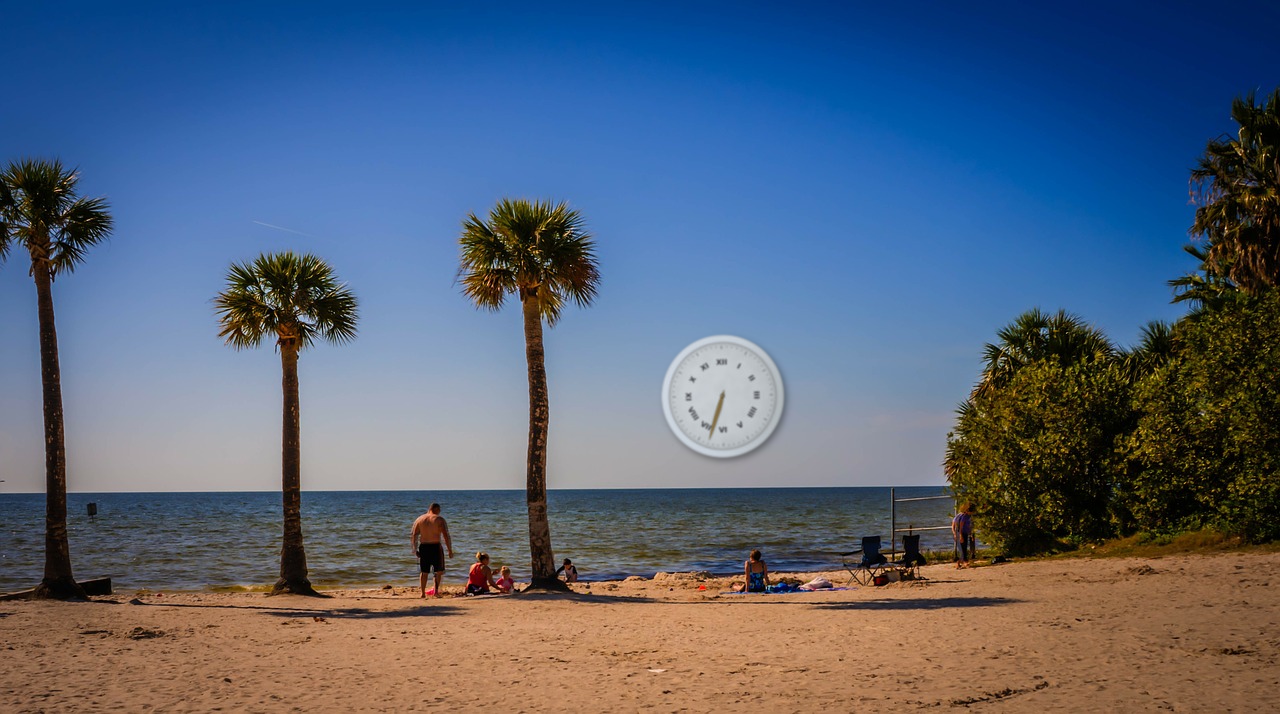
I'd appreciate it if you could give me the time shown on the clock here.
6:33
